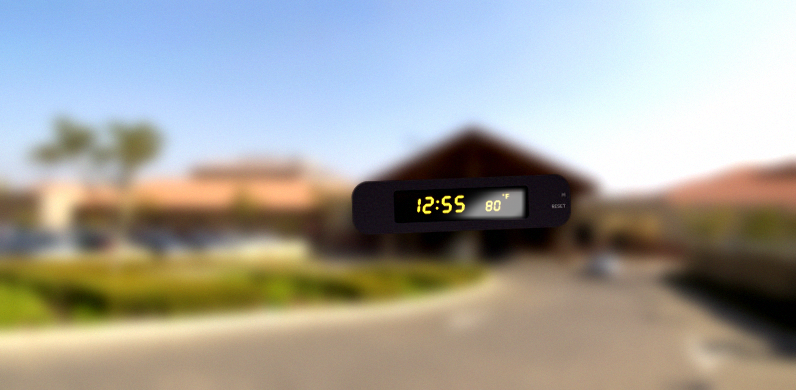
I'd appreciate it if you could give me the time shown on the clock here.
12:55
